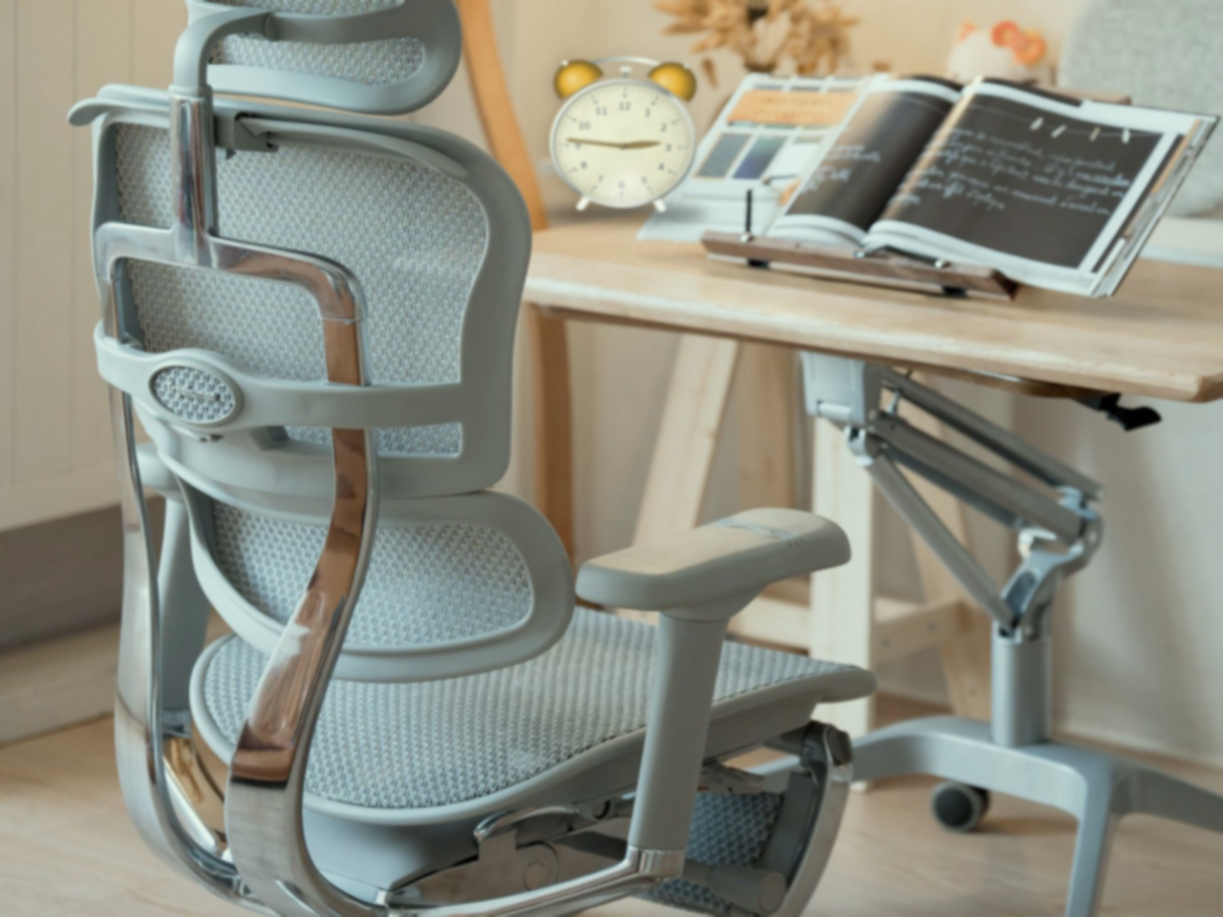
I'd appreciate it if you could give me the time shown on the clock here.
2:46
